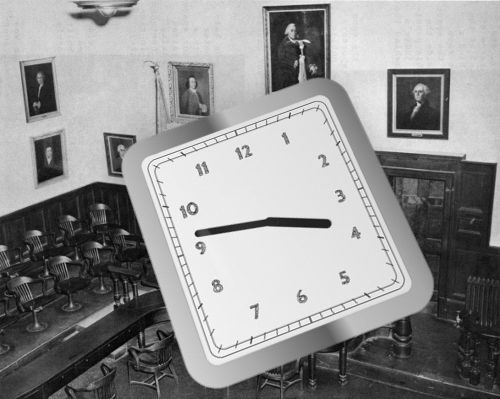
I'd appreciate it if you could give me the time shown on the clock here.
3:47
